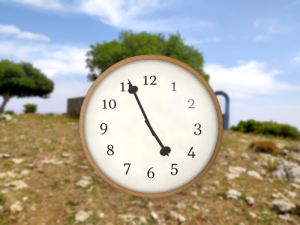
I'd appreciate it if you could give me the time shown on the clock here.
4:56
